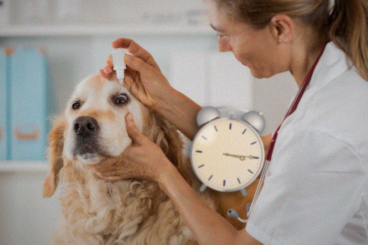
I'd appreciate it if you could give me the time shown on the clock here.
3:15
